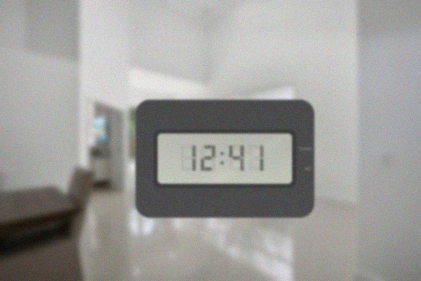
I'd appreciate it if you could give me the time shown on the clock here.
12:41
